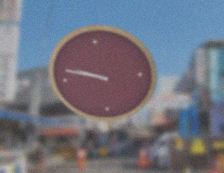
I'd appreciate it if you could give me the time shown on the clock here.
9:48
